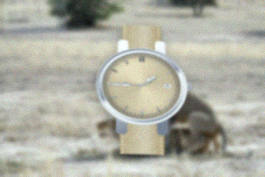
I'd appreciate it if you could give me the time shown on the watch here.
1:45
